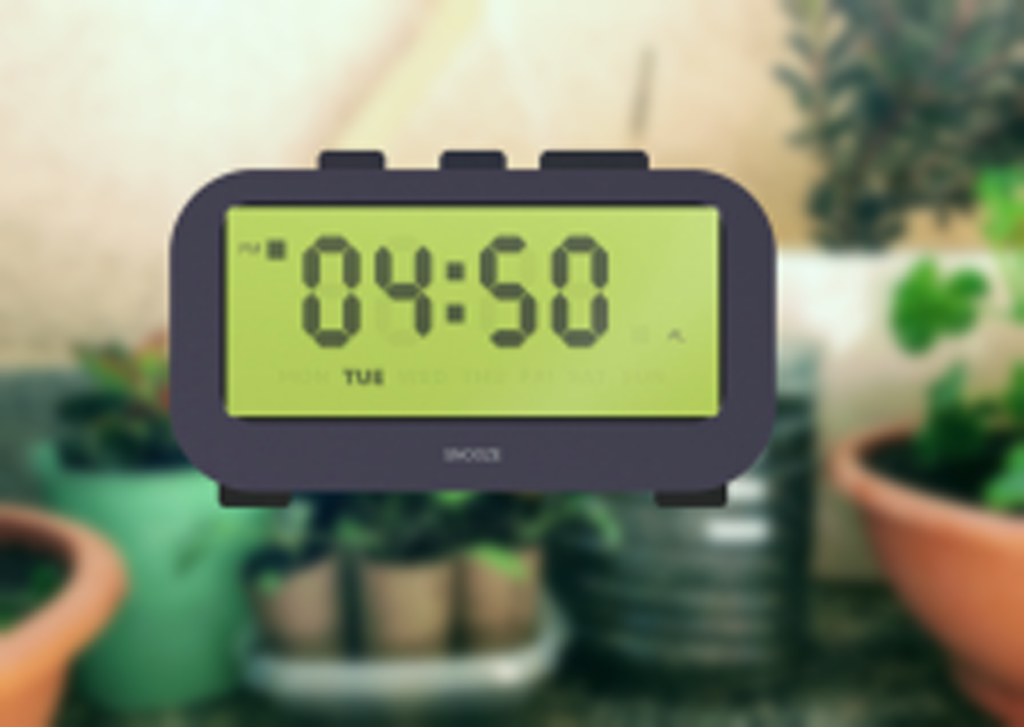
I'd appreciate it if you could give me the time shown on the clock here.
4:50
